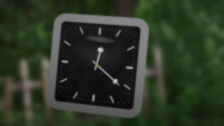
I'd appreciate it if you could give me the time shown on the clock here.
12:21
